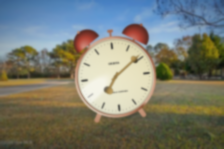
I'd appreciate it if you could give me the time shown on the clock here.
7:09
